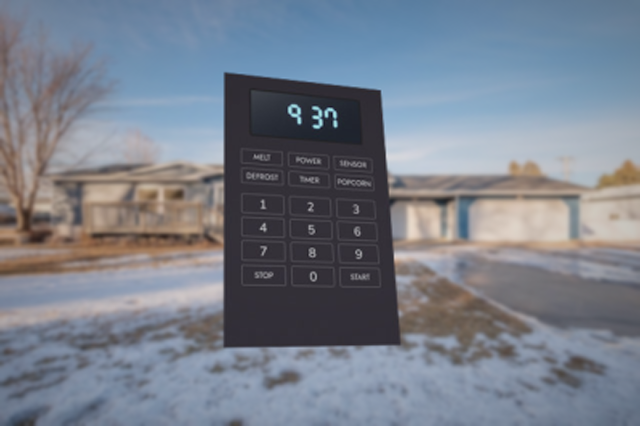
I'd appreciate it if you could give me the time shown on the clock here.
9:37
